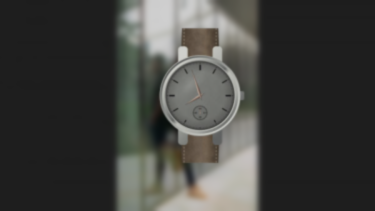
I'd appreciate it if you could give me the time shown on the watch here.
7:57
